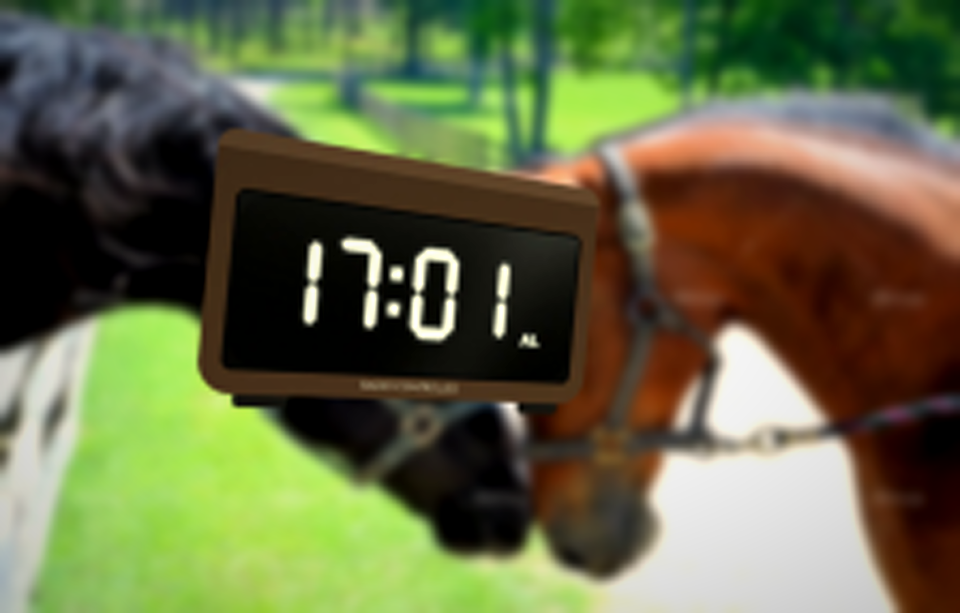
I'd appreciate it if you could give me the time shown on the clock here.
17:01
